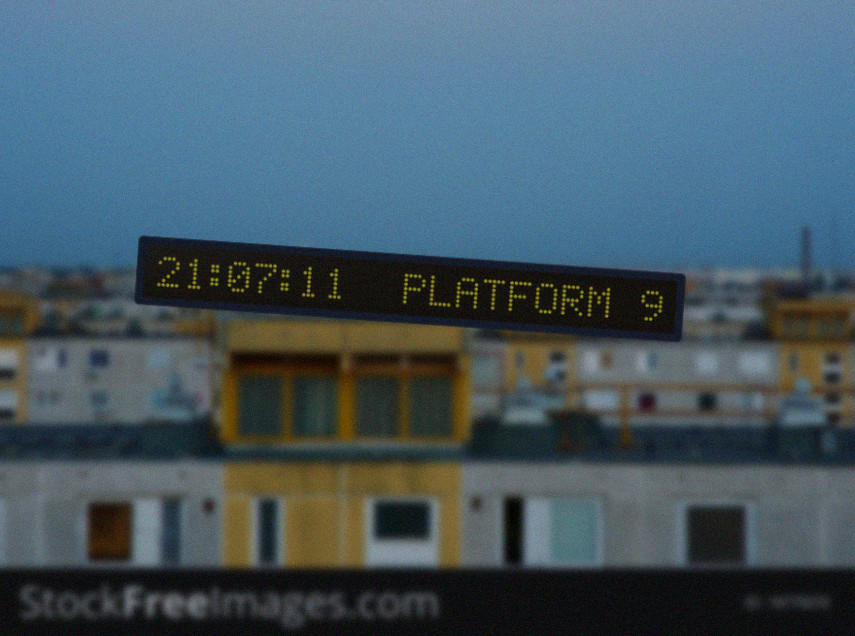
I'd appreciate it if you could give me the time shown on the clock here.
21:07:11
